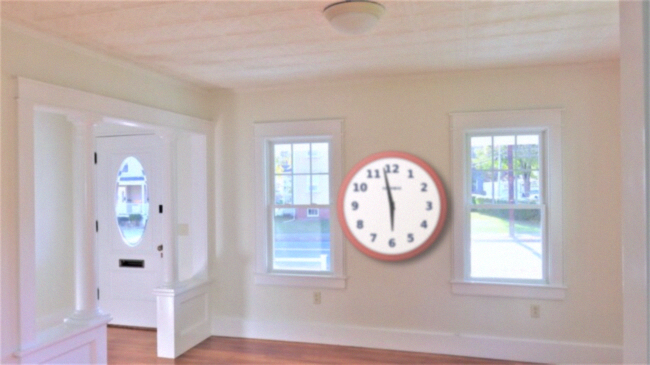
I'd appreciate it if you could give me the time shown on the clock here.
5:58
